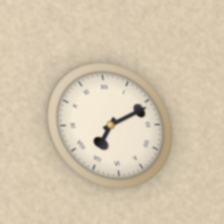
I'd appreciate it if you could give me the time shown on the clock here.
7:11
